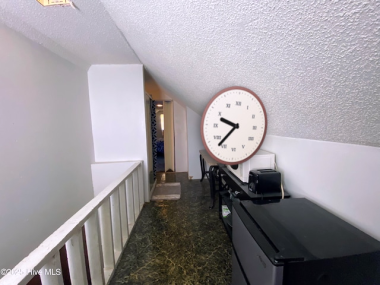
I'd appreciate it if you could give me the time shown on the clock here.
9:37
